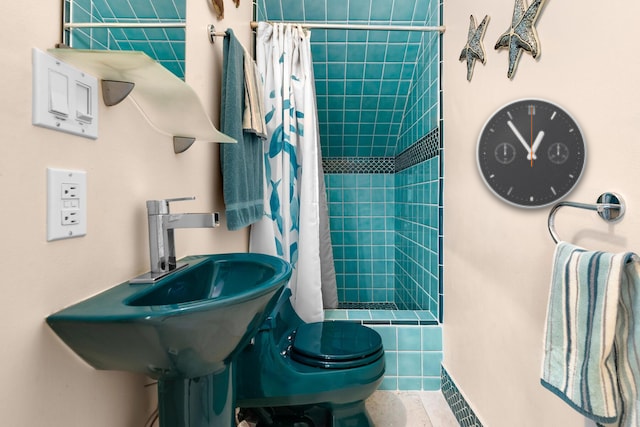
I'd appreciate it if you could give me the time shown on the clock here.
12:54
